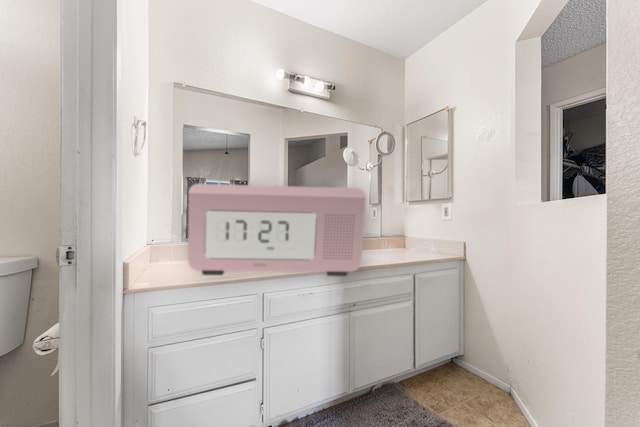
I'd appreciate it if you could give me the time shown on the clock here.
17:27
